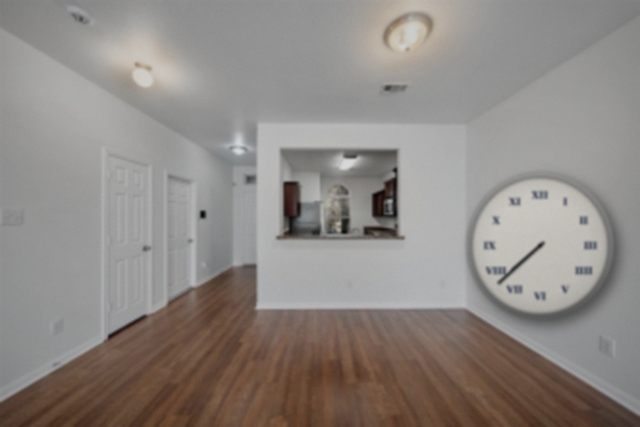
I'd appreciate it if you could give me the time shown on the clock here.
7:38
